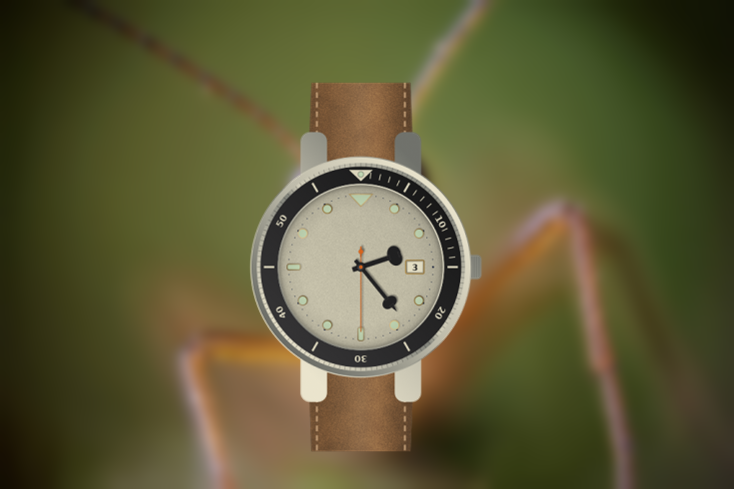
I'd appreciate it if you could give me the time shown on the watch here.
2:23:30
